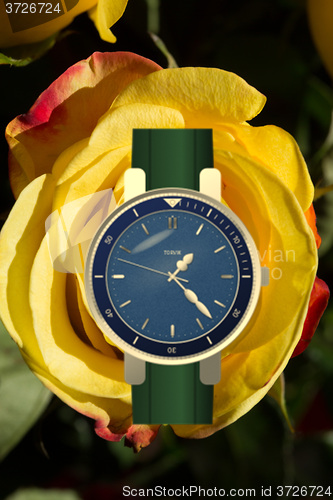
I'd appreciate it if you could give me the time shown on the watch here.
1:22:48
